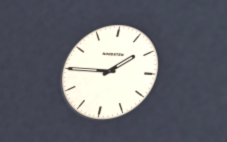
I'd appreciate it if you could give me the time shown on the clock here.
1:45
